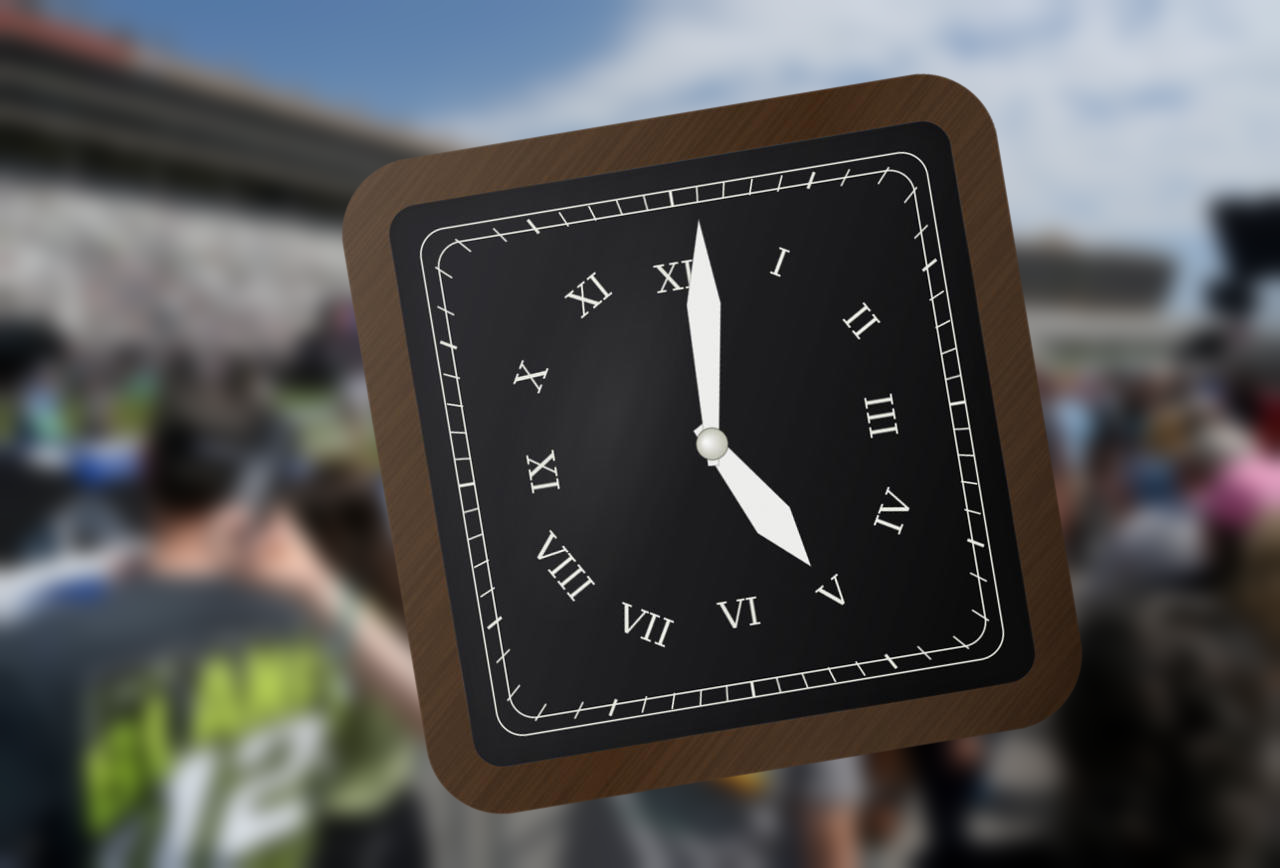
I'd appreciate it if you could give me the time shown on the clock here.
5:01
